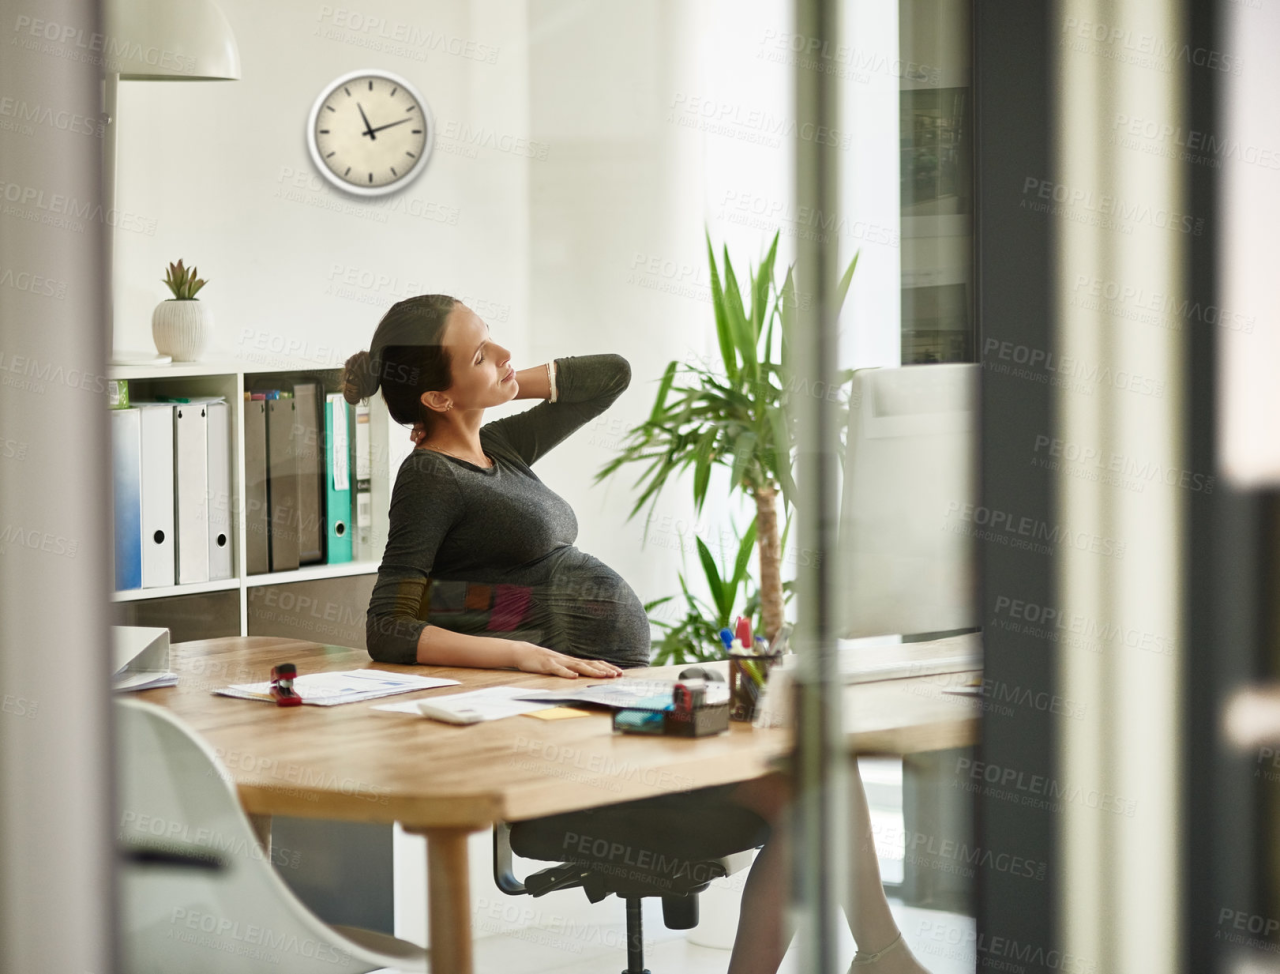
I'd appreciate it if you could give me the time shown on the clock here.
11:12
